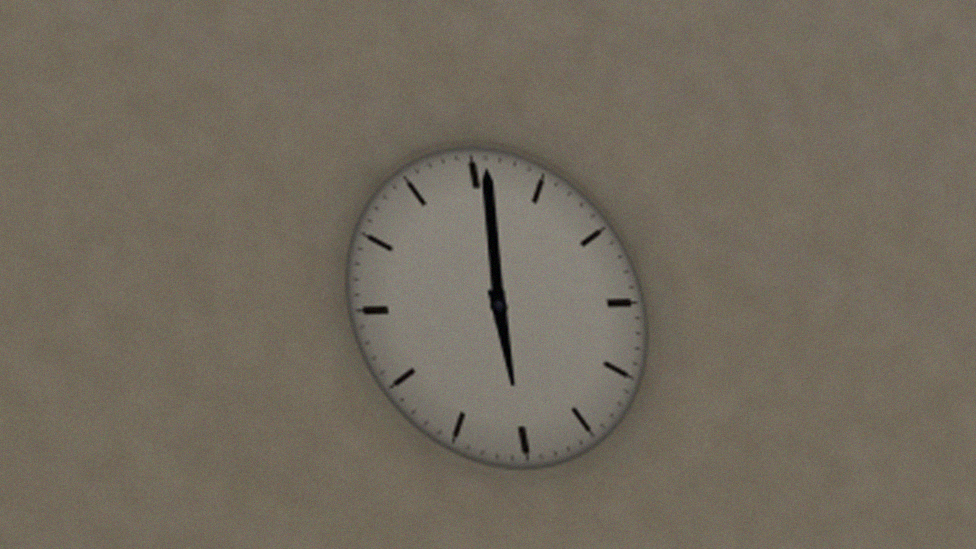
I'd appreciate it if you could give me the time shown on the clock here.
6:01
